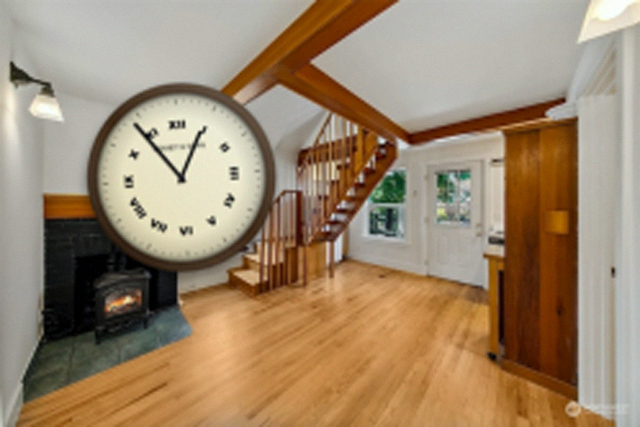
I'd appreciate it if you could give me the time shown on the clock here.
12:54
